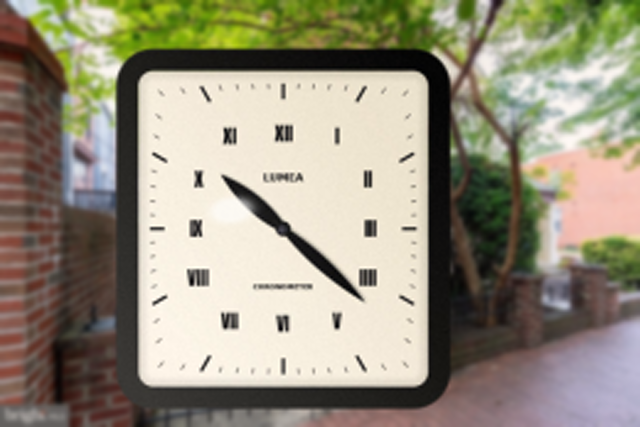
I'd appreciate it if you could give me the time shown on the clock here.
10:22
